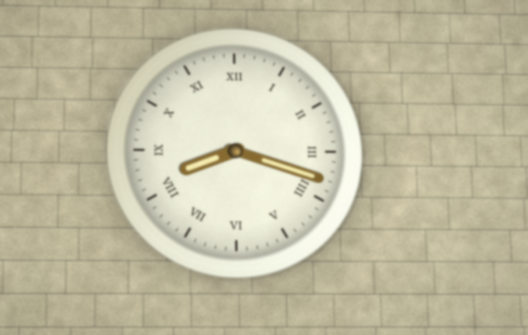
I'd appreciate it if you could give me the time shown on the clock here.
8:18
